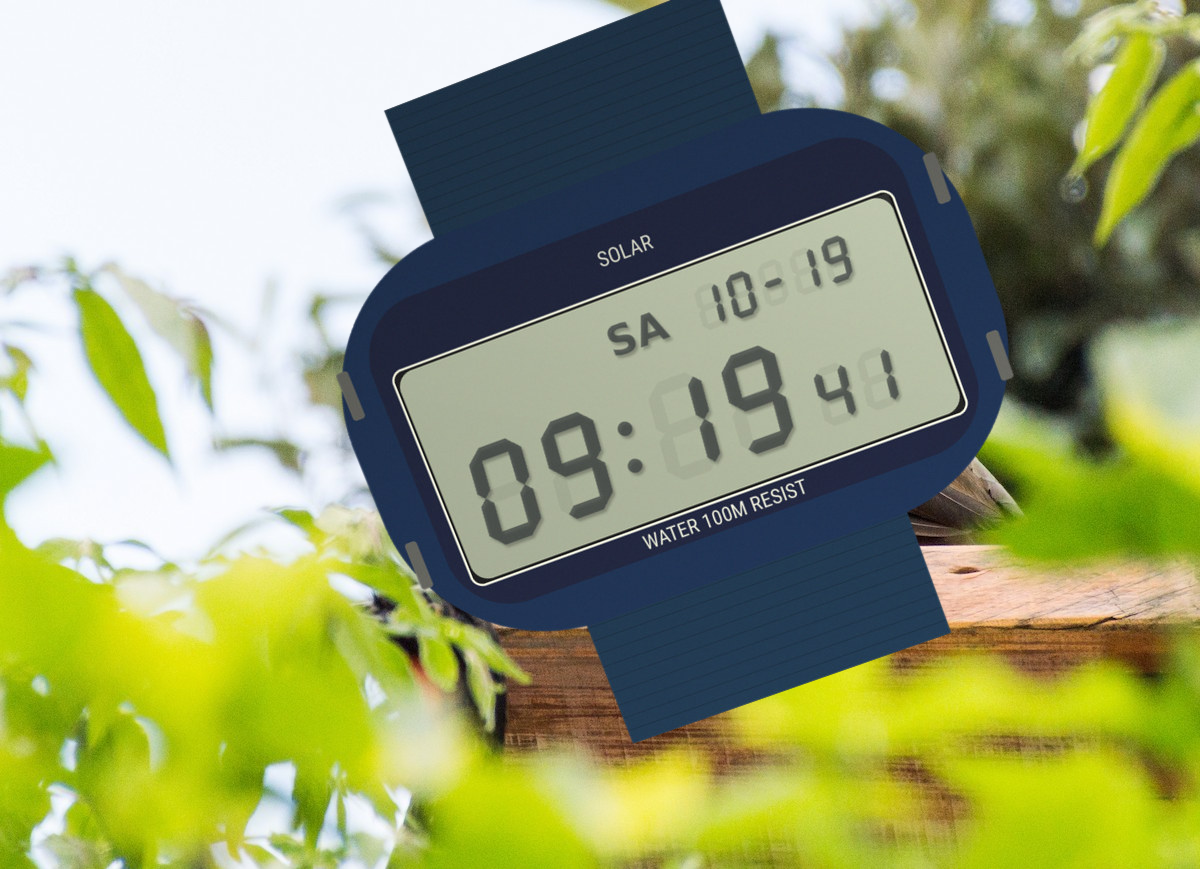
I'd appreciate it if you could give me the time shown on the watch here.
9:19:41
